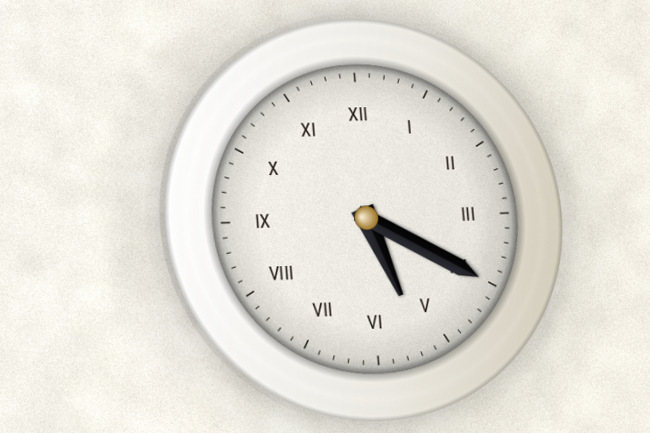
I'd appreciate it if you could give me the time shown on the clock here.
5:20
